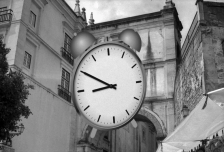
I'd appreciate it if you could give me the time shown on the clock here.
8:50
